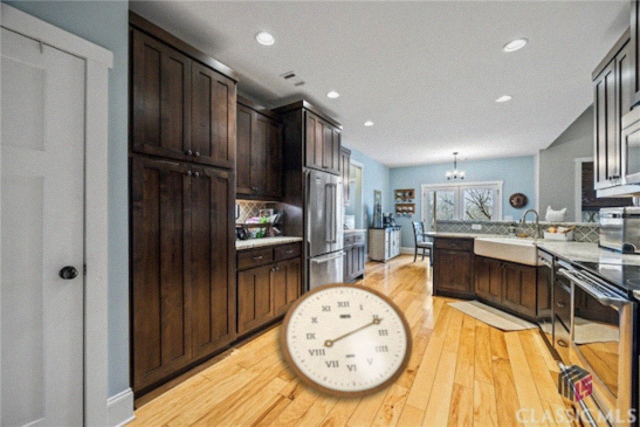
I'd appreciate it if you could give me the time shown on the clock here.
8:11
